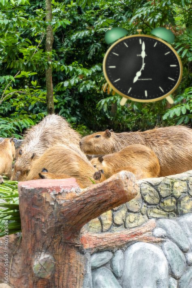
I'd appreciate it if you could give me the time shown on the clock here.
7:01
